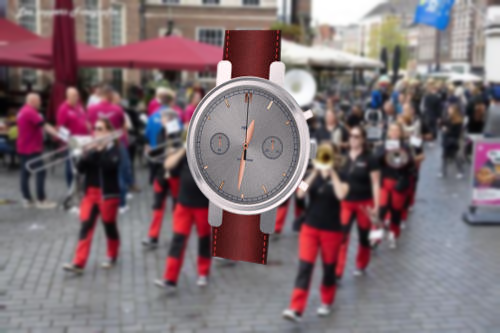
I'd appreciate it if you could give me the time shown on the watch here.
12:31
